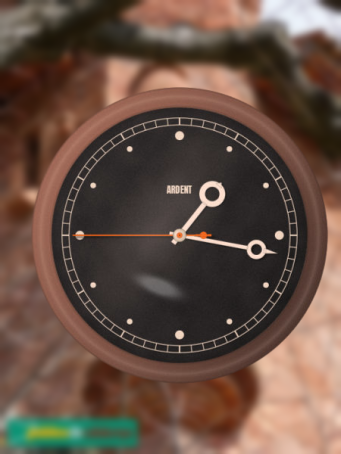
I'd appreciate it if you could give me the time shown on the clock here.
1:16:45
